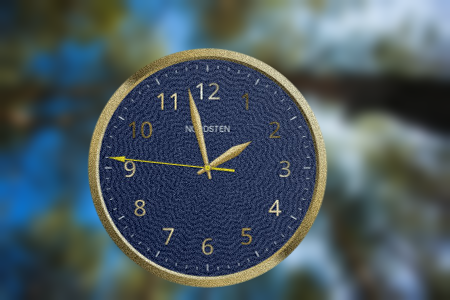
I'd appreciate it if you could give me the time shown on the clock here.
1:57:46
